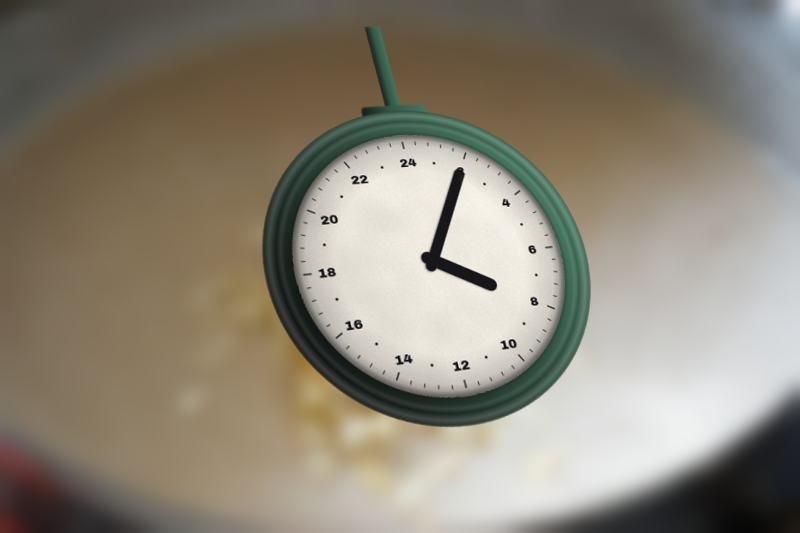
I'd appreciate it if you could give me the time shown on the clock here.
8:05
